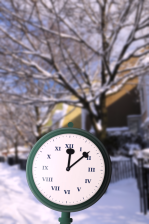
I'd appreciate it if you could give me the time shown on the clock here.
12:08
